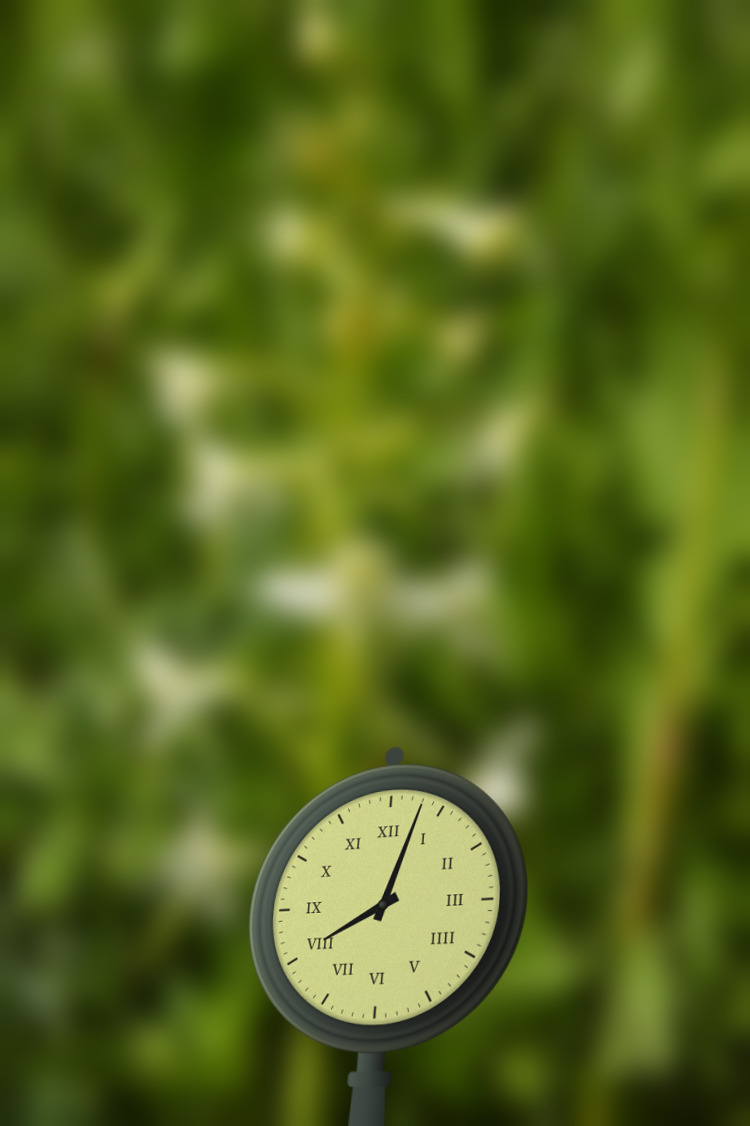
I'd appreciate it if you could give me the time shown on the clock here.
8:03
